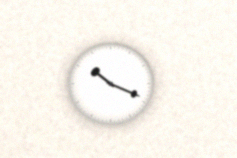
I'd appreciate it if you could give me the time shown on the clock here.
10:19
